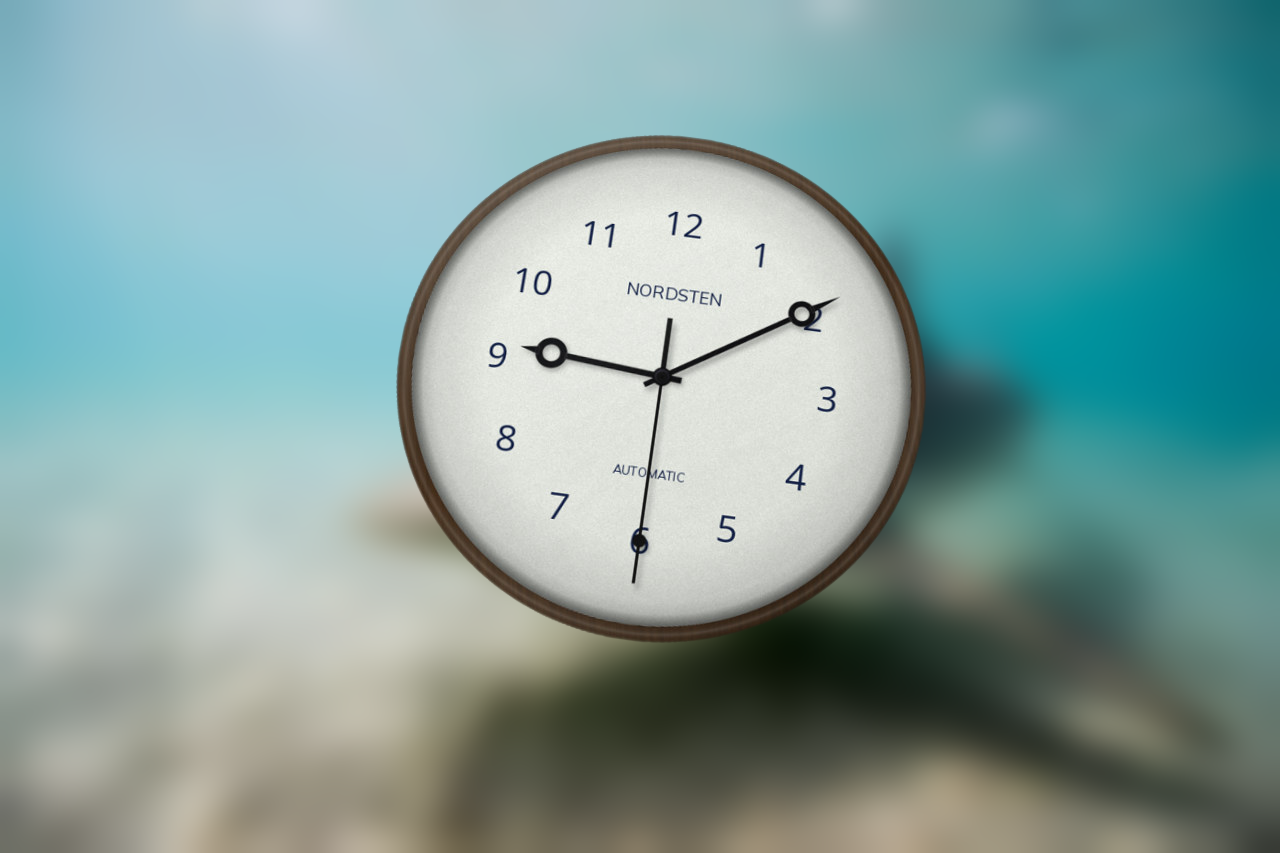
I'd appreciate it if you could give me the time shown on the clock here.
9:09:30
